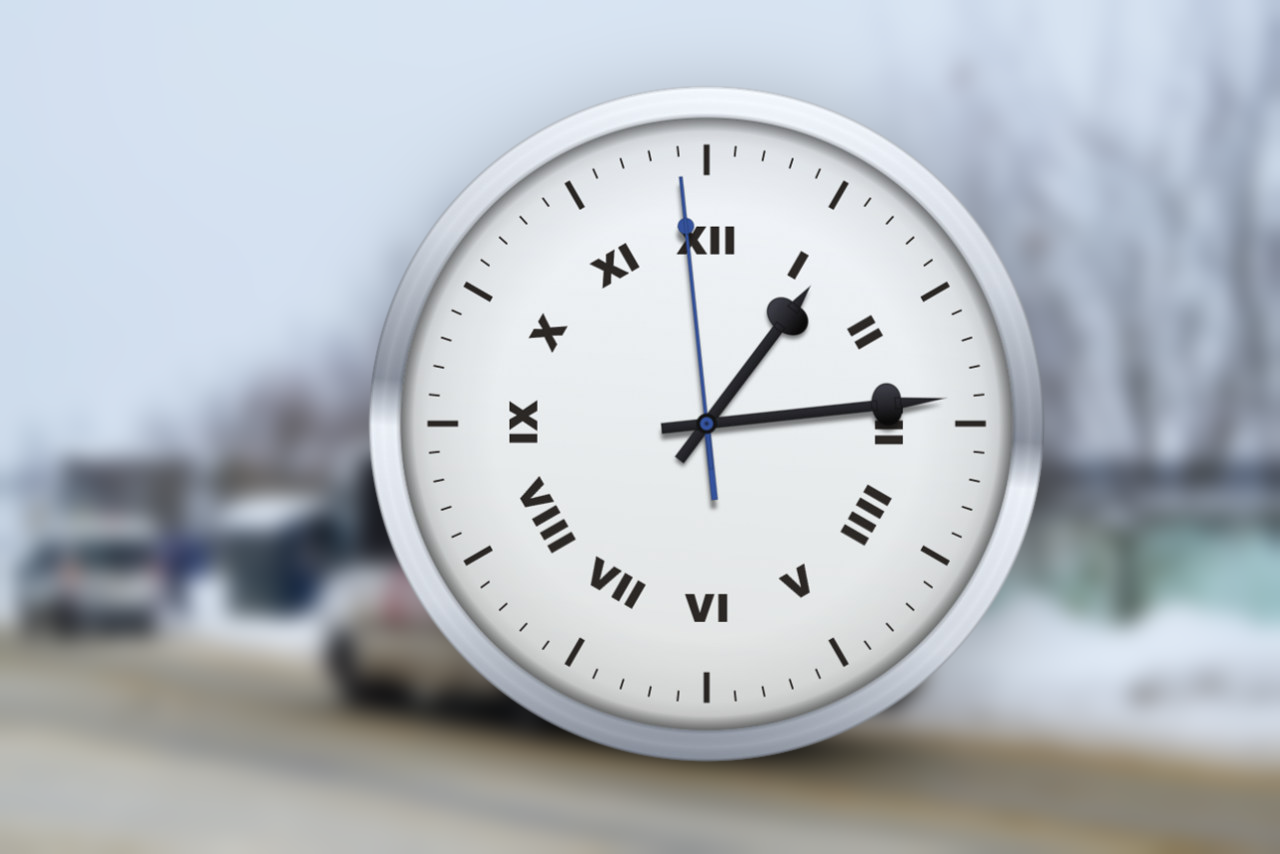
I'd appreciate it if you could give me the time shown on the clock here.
1:13:59
